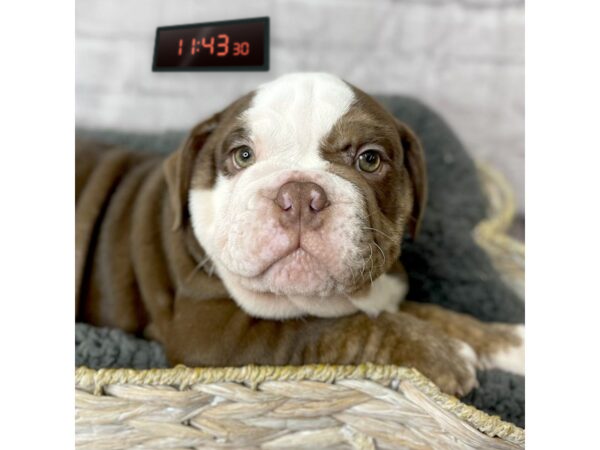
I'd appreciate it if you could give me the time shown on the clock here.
11:43:30
